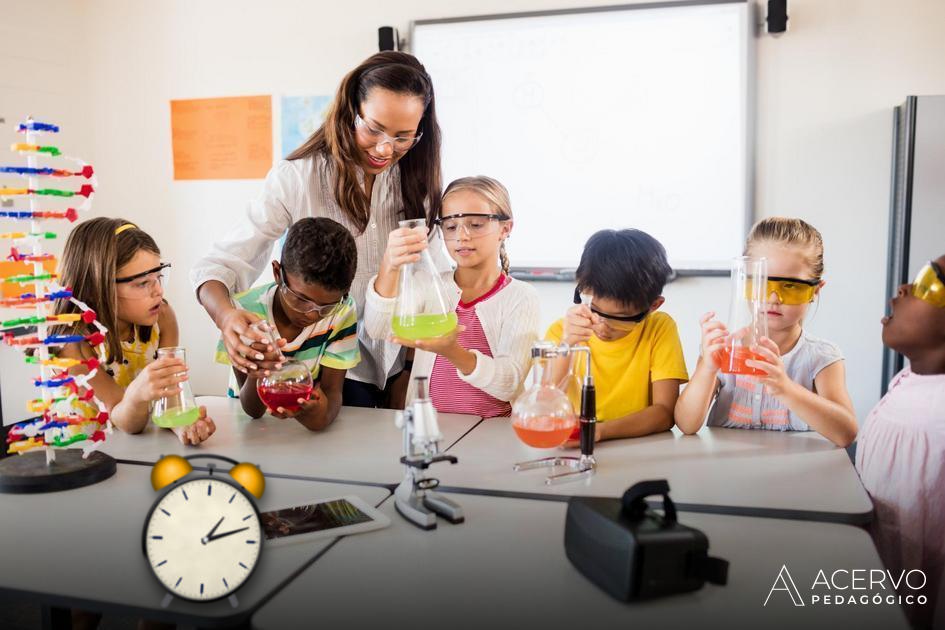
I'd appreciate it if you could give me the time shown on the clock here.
1:12
